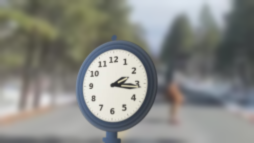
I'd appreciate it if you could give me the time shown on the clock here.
2:16
